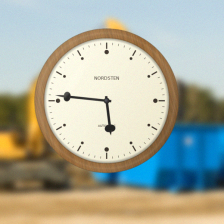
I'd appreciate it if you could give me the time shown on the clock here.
5:46
